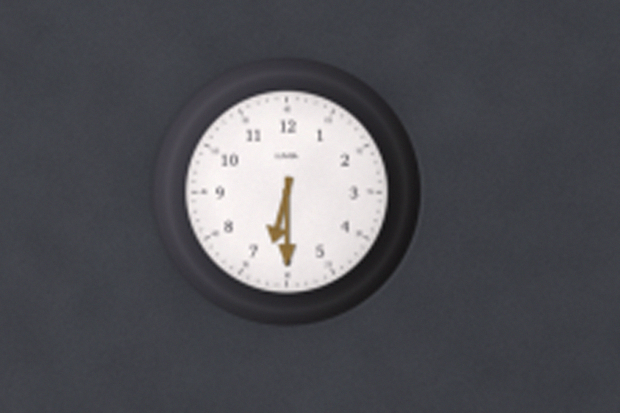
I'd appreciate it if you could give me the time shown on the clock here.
6:30
